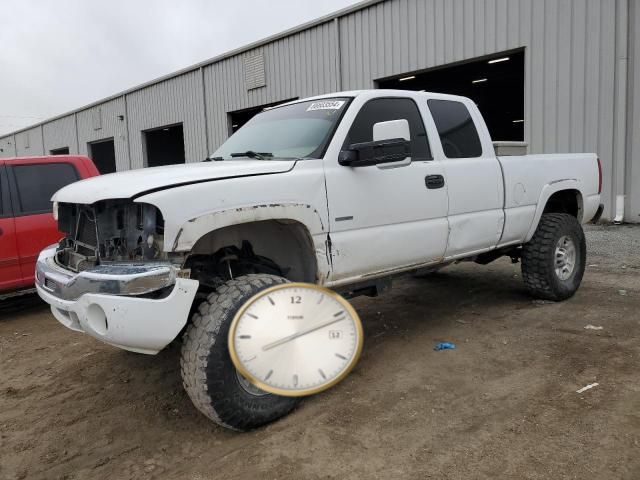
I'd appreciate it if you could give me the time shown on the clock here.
8:11
